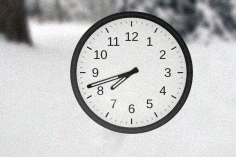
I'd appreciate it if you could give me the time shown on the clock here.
7:42
